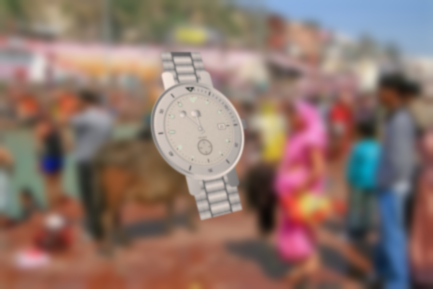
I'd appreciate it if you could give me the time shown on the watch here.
11:53
